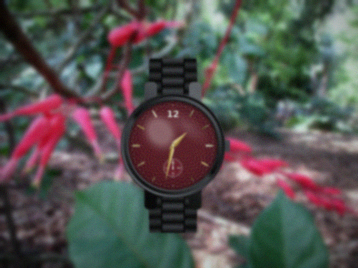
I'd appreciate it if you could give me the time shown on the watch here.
1:32
